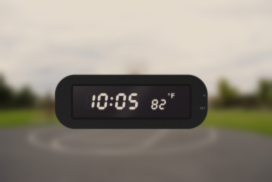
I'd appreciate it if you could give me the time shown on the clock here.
10:05
